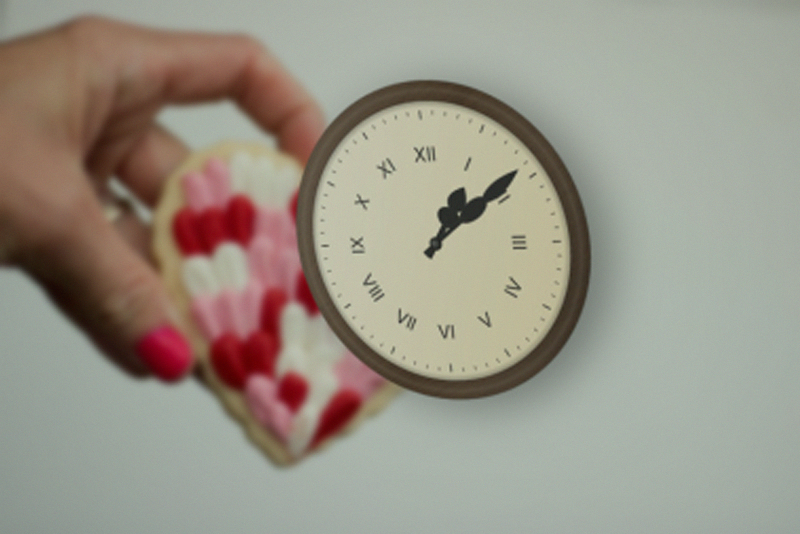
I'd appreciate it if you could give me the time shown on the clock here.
1:09
